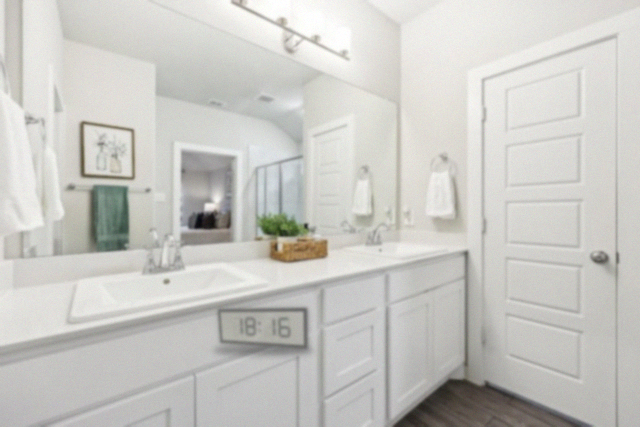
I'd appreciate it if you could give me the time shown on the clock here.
18:16
